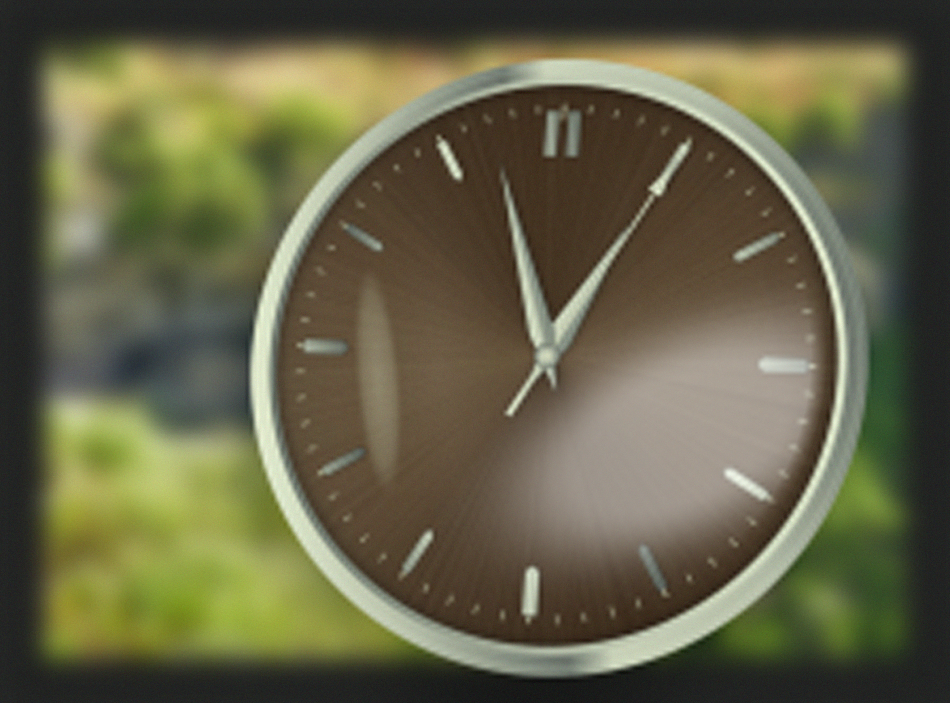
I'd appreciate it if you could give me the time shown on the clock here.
12:57:05
